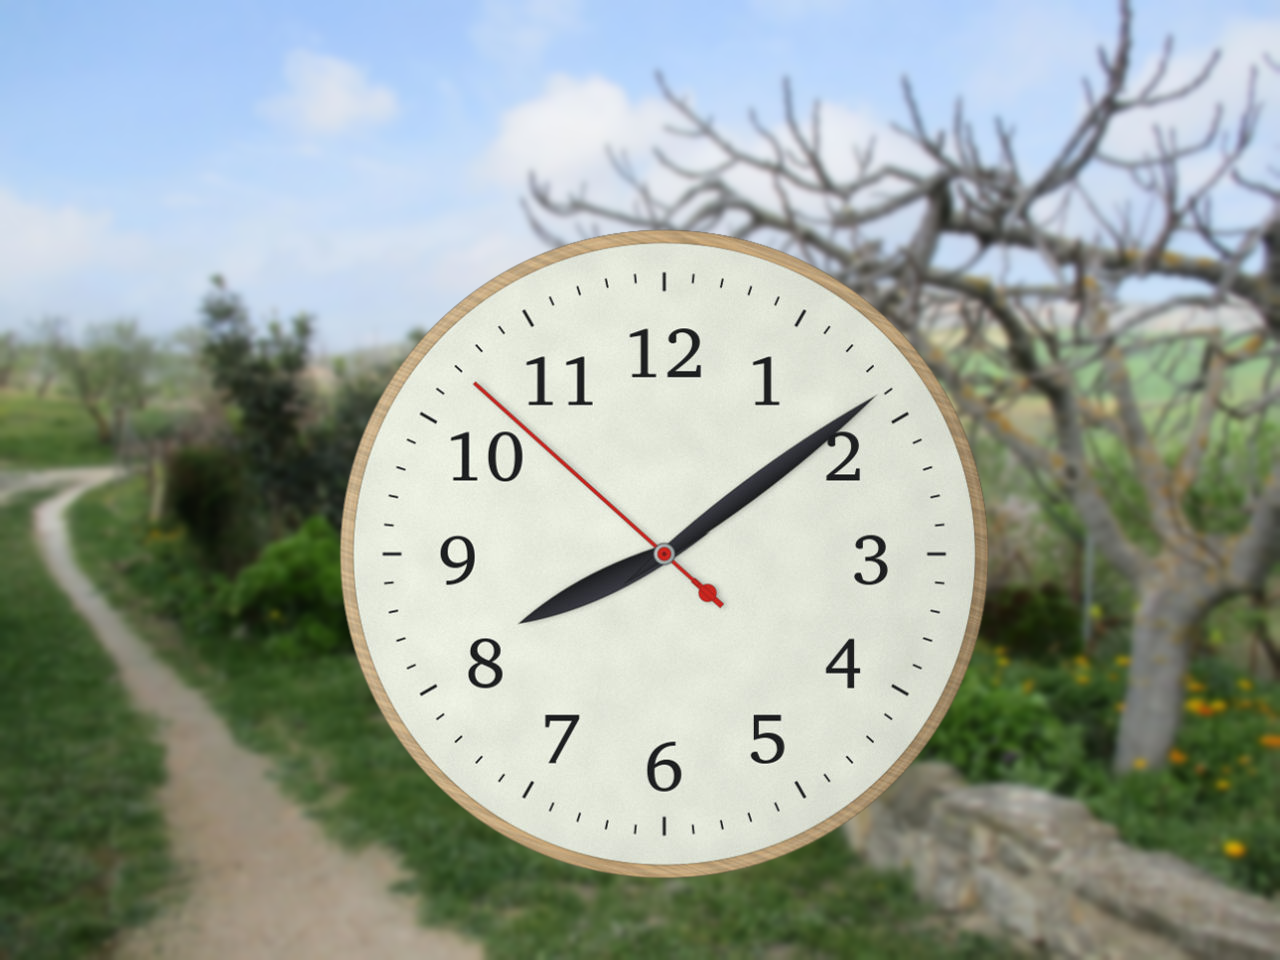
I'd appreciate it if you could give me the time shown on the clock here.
8:08:52
